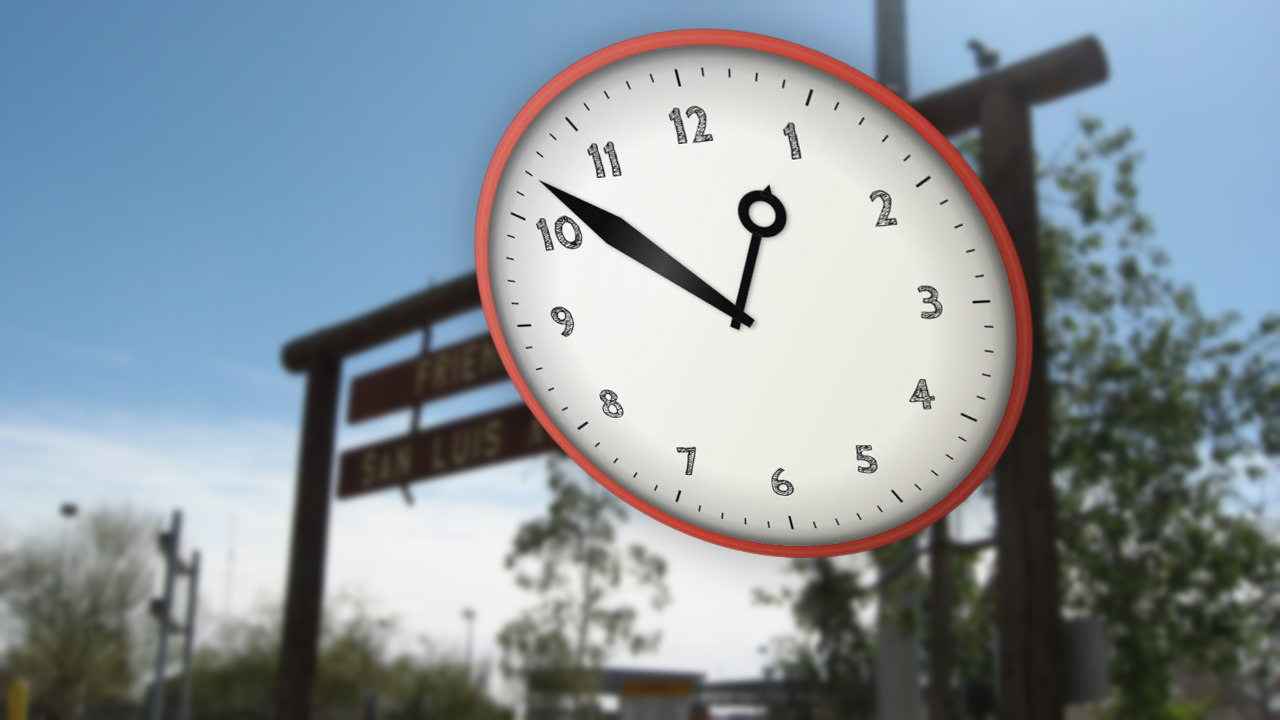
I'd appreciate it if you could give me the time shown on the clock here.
12:52
